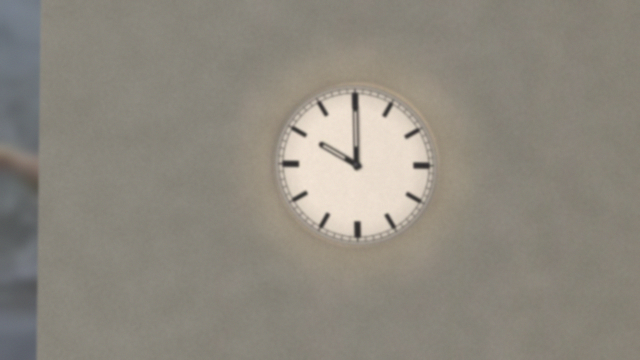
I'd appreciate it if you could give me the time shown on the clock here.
10:00
